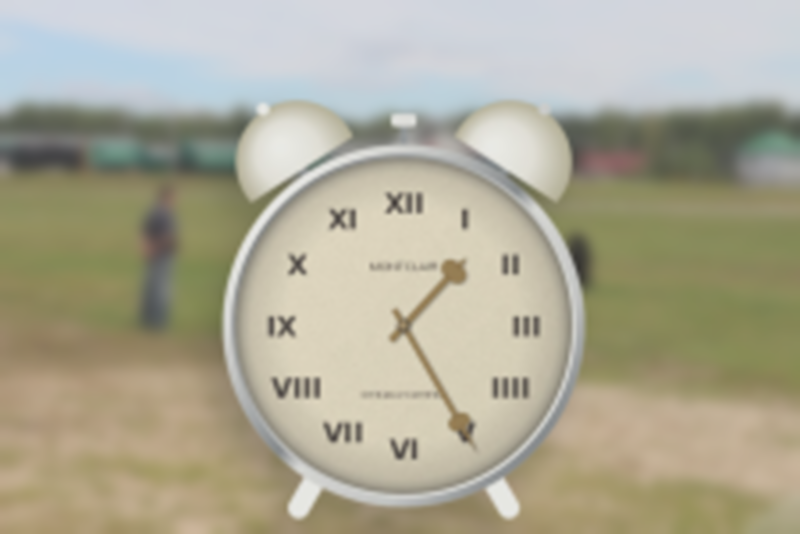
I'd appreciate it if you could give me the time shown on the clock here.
1:25
